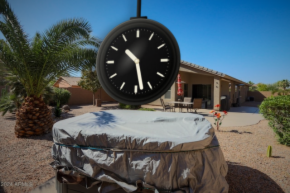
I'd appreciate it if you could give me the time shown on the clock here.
10:28
